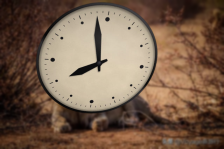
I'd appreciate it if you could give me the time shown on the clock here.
7:58
